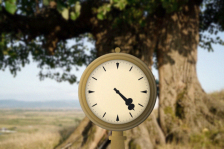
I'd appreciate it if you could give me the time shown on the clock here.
4:23
